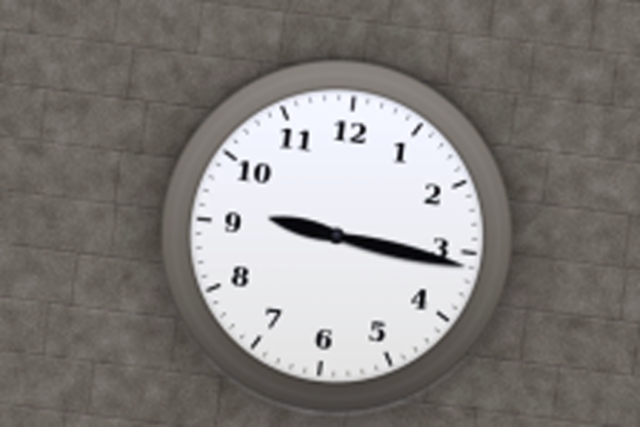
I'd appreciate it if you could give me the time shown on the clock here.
9:16
